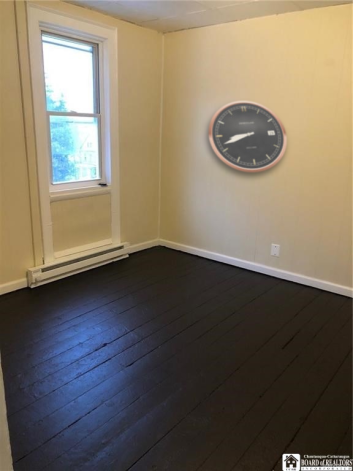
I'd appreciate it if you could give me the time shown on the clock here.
8:42
